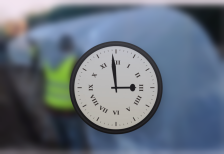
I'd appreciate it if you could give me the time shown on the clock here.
2:59
